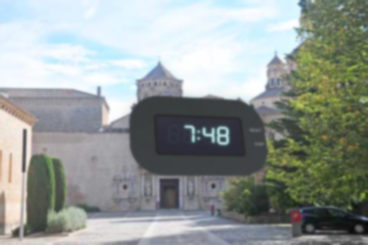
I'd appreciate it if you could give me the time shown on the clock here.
7:48
